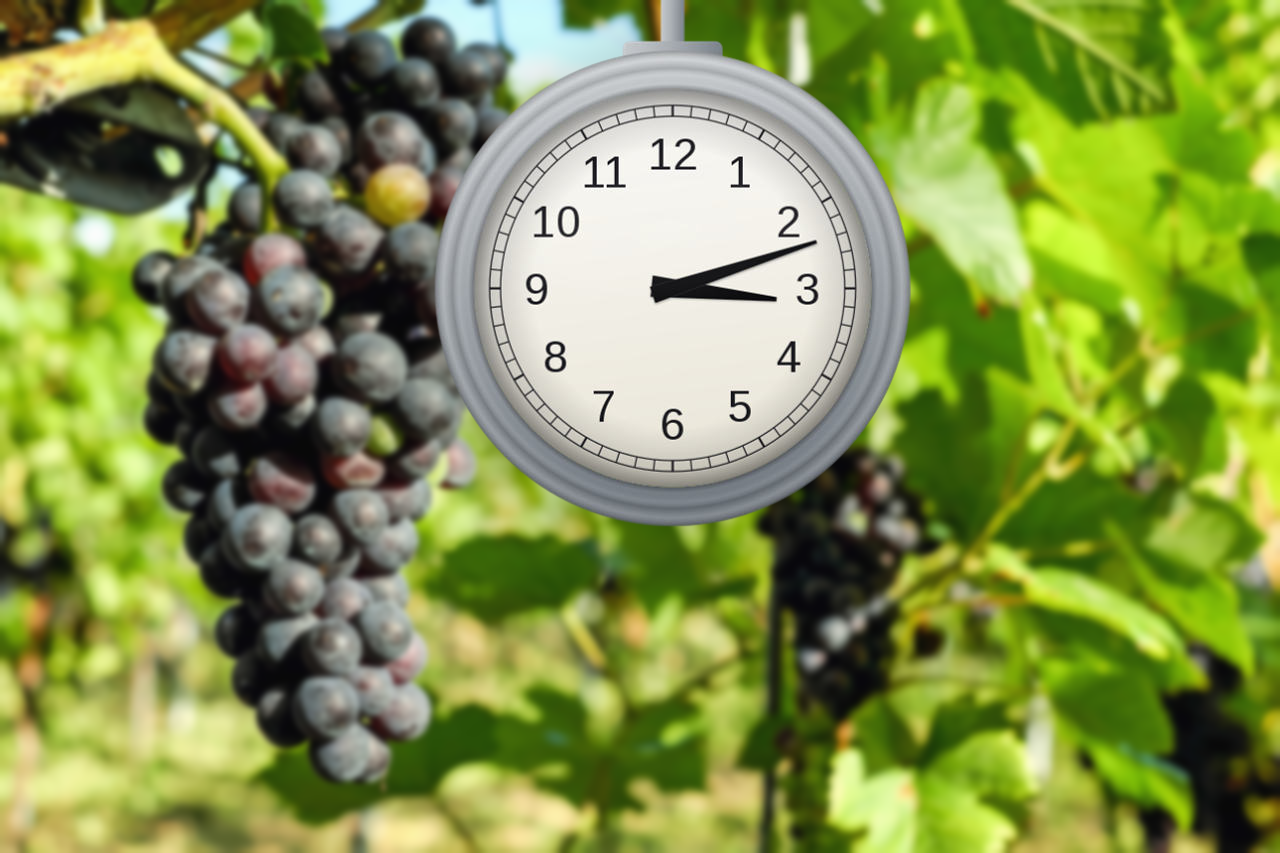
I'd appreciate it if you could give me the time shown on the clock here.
3:12
